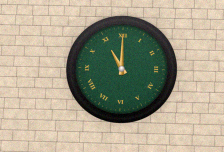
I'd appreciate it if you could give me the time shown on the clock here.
11:00
